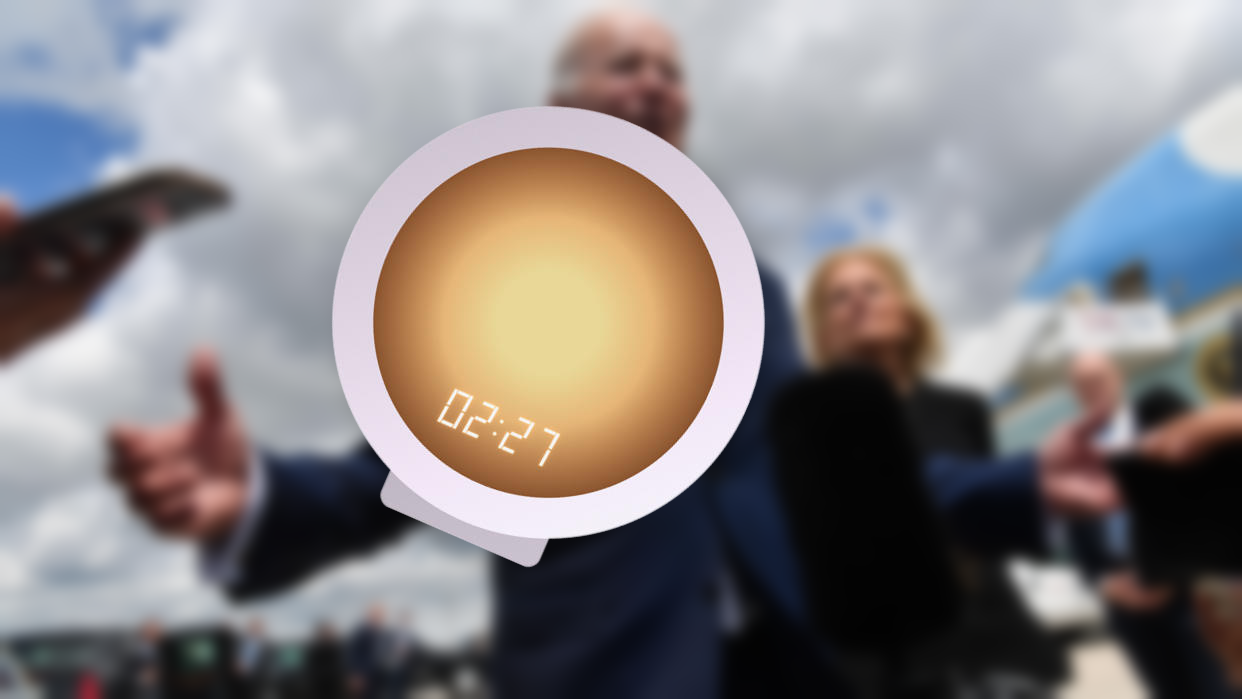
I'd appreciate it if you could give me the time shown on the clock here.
2:27
